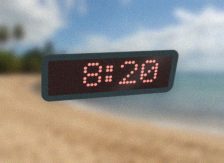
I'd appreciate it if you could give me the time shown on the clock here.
8:20
